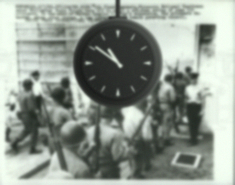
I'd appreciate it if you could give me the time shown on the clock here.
10:51
